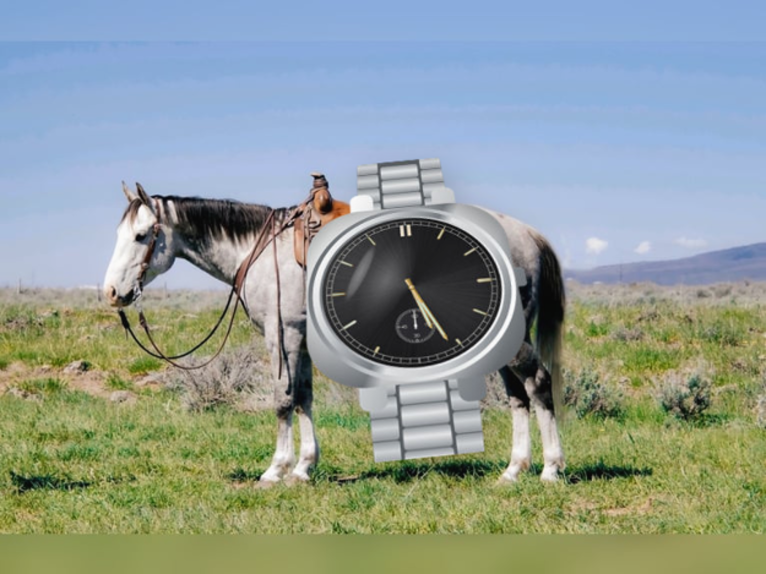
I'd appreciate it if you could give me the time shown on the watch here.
5:26
